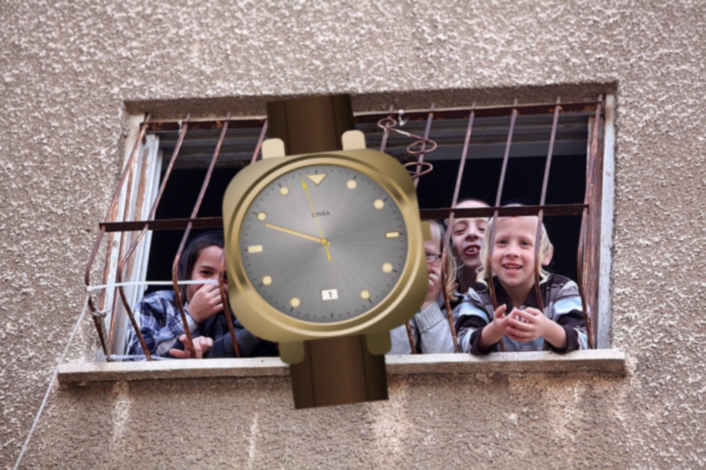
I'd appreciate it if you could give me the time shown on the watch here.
9:48:58
